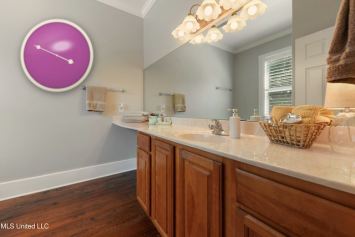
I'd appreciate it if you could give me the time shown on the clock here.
3:49
